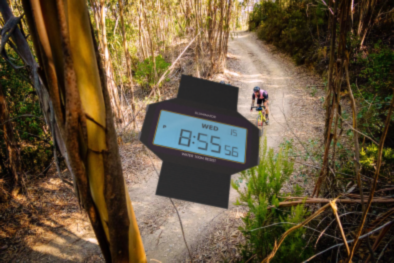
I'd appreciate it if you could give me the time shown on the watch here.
8:55:56
